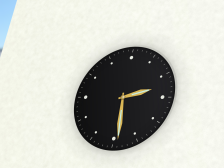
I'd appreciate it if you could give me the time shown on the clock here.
2:29
